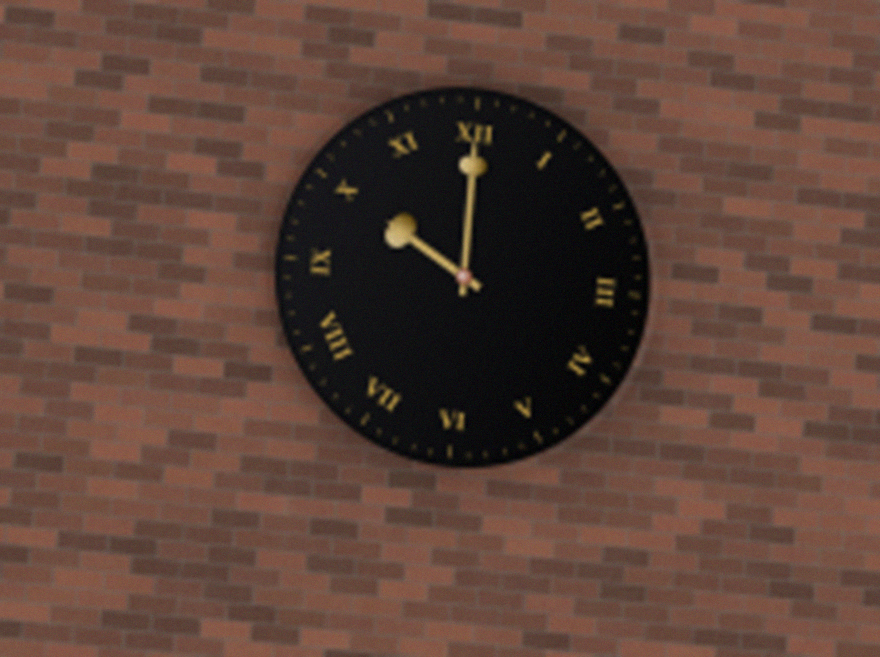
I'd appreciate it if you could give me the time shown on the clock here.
10:00
